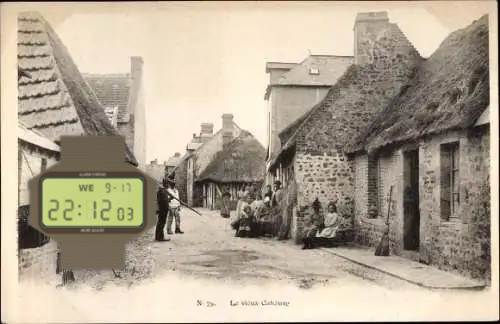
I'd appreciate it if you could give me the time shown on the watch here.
22:12:03
